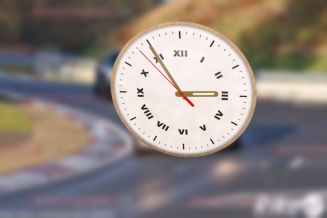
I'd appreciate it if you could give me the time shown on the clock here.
2:54:53
